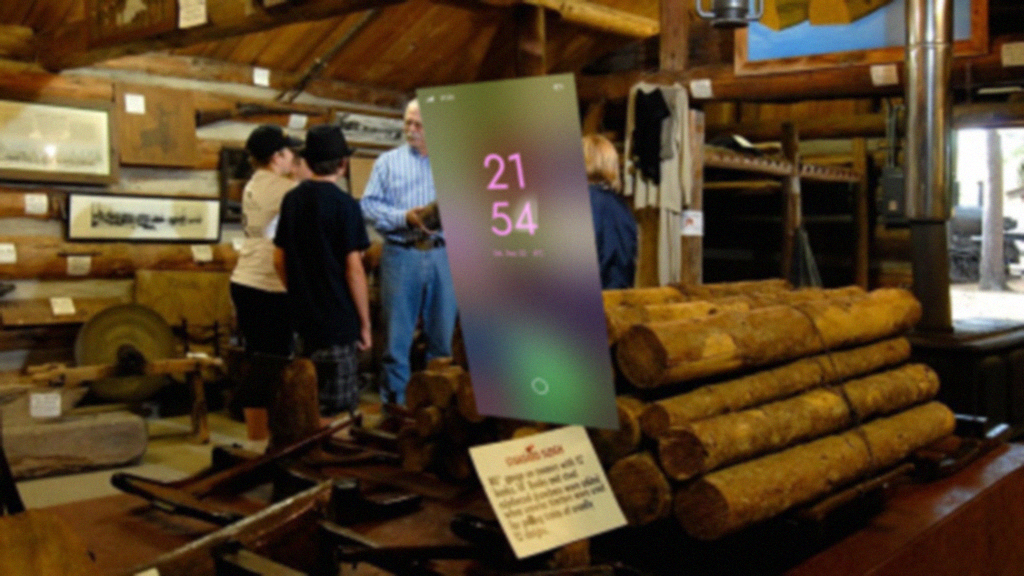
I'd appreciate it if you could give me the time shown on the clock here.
21:54
